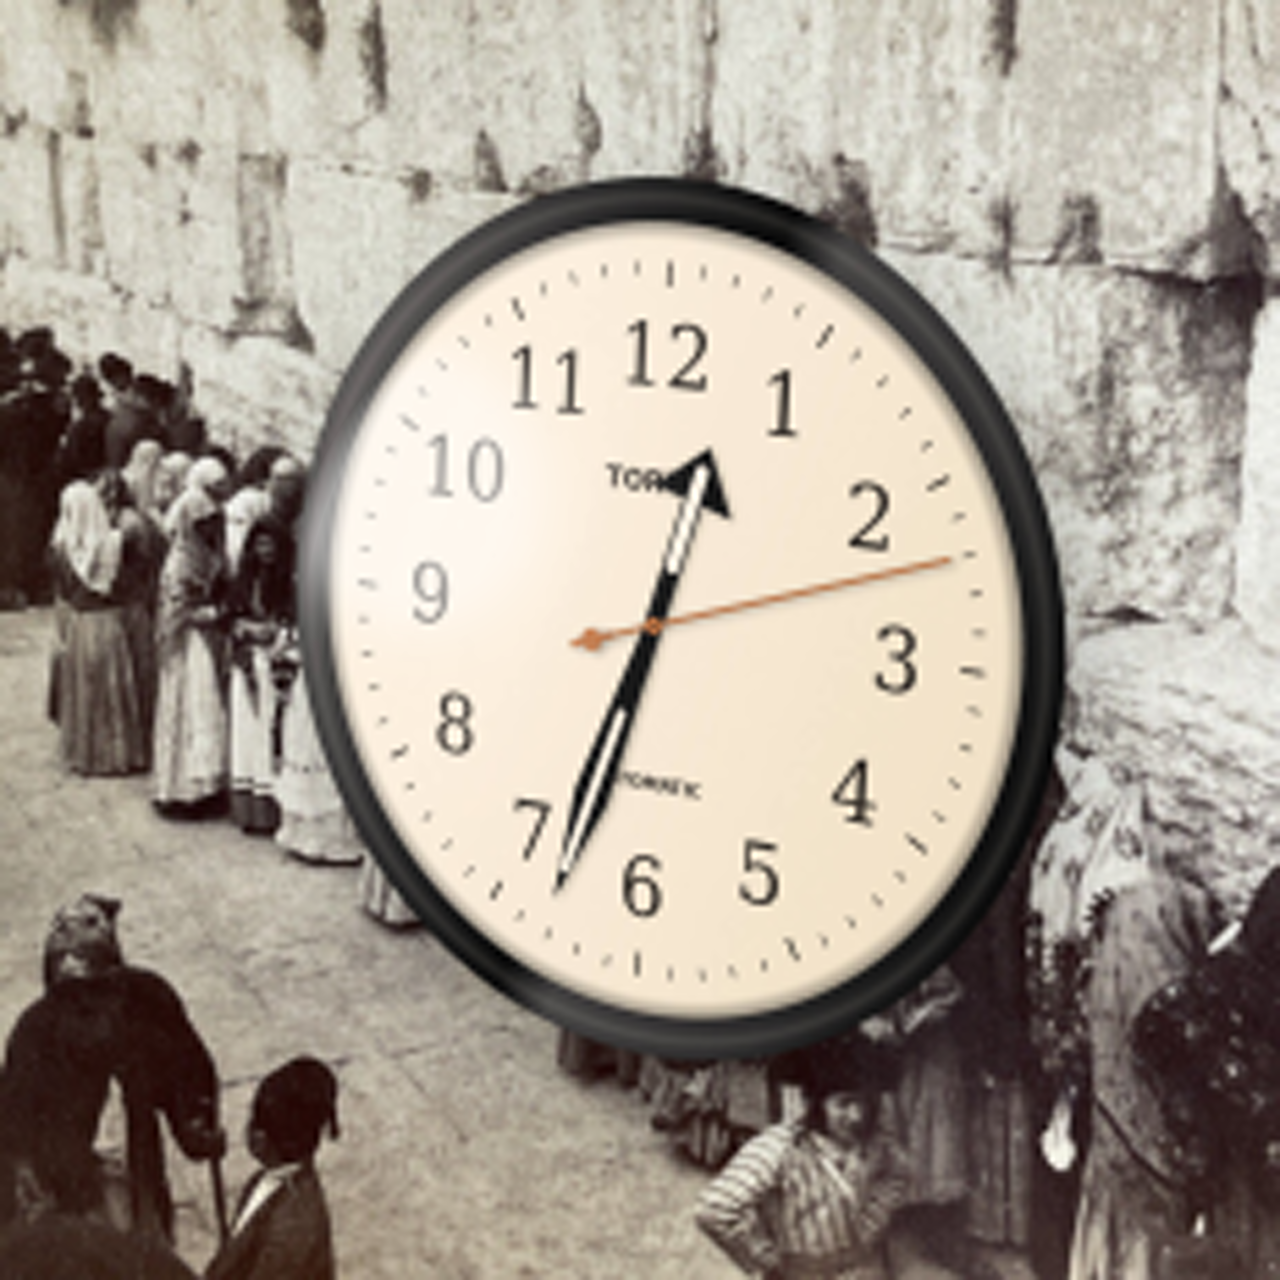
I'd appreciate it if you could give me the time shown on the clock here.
12:33:12
